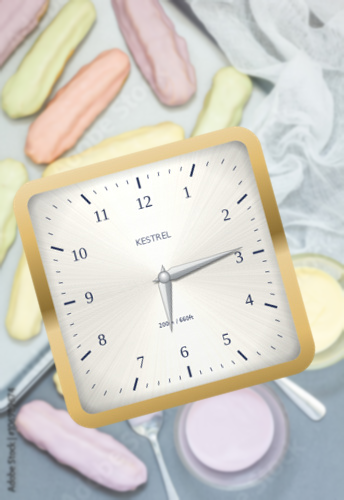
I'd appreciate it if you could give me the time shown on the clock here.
6:14
